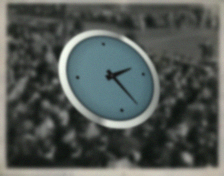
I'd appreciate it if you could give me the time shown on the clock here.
2:25
